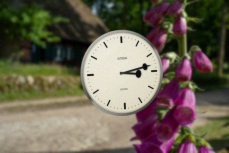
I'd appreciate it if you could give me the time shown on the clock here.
3:13
